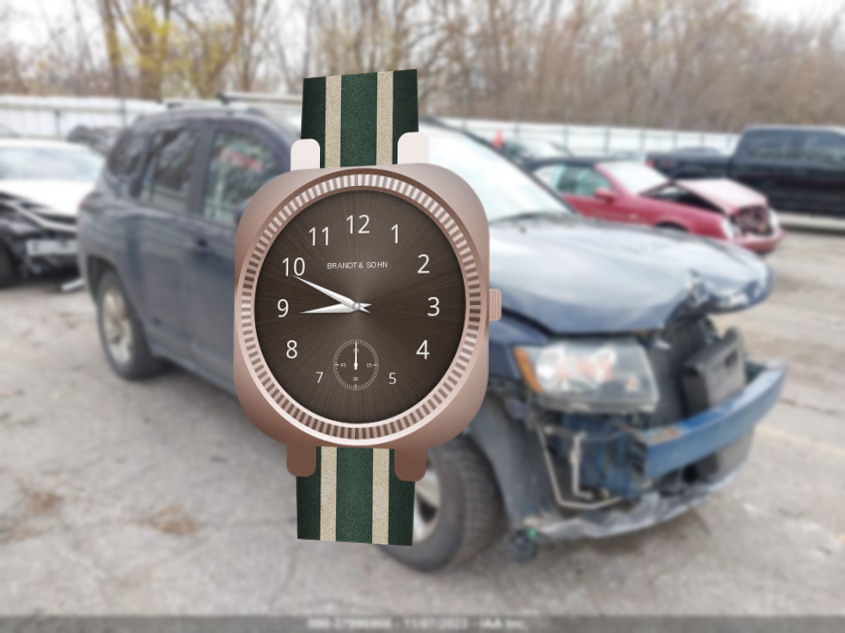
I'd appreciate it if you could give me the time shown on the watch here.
8:49
